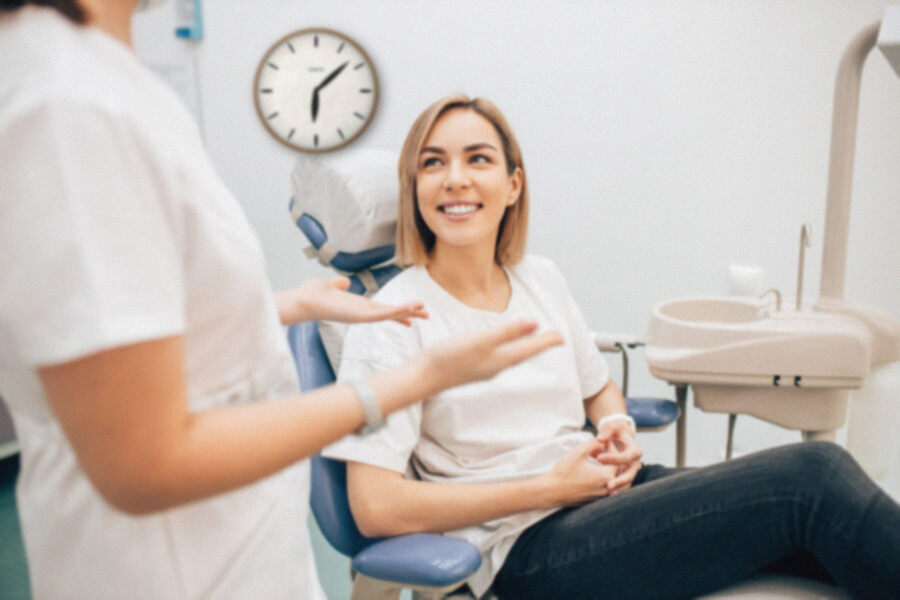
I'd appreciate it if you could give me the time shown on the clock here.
6:08
